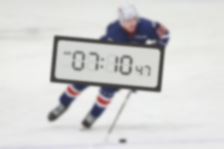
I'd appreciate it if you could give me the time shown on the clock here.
7:10
